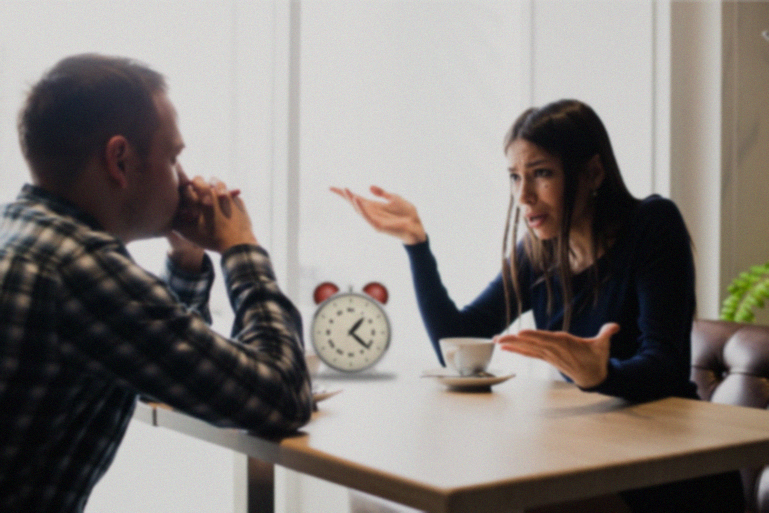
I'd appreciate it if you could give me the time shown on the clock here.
1:22
